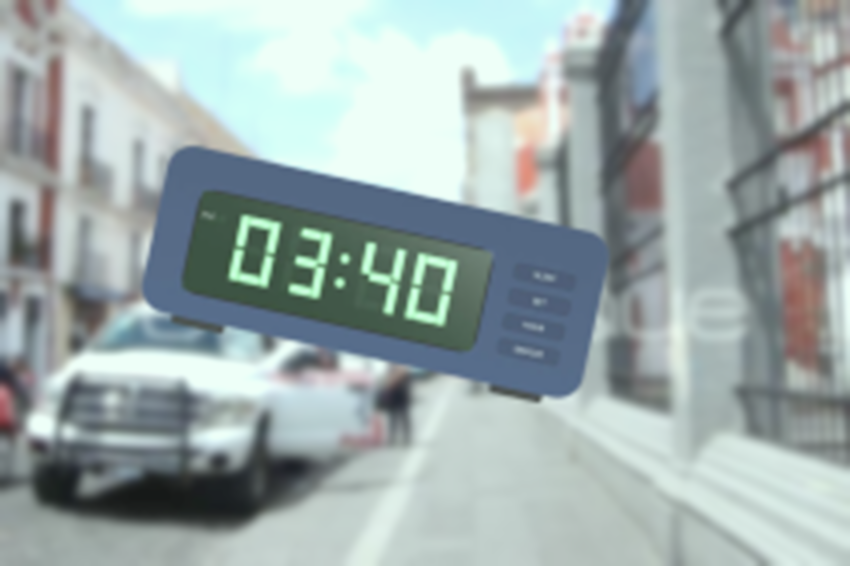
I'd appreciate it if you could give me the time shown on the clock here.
3:40
